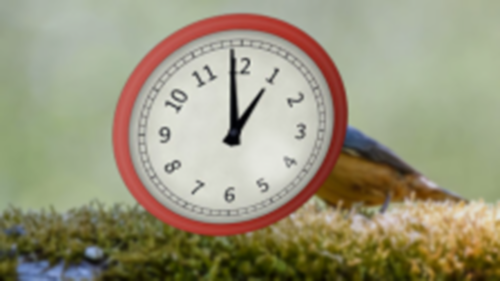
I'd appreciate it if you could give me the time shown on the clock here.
12:59
